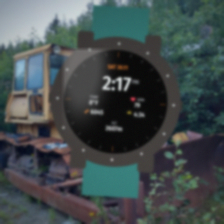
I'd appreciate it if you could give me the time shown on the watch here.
2:17
